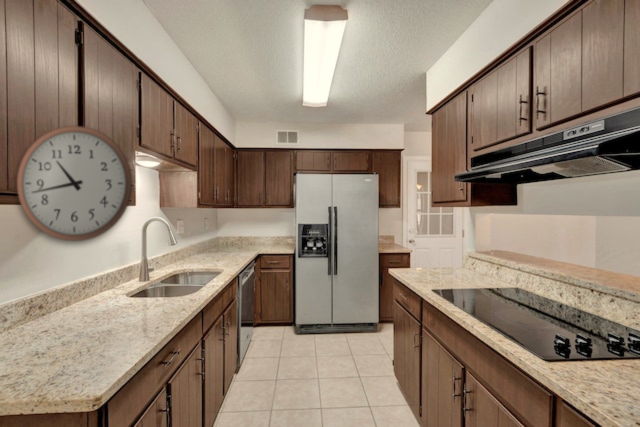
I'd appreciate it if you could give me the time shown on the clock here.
10:43
